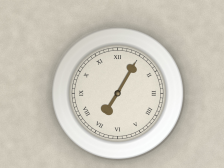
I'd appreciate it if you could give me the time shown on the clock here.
7:05
